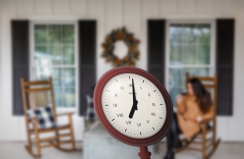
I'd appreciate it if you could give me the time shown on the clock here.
7:01
